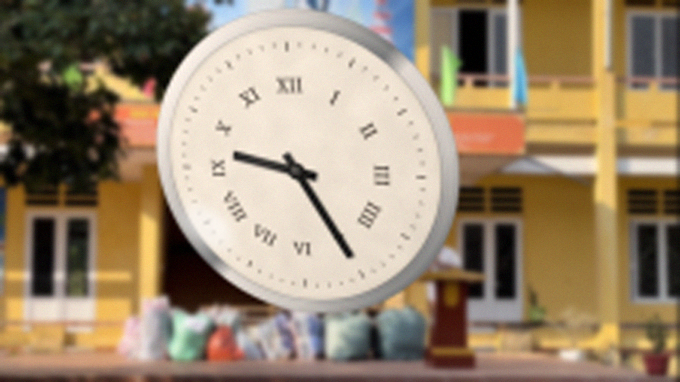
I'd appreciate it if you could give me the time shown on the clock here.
9:25
